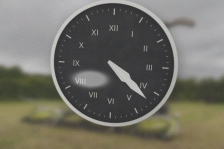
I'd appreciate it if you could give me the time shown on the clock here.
4:22
